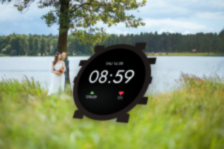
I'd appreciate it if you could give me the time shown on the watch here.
8:59
